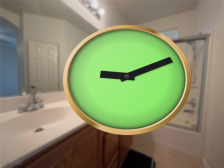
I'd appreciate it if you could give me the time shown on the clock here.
9:11
